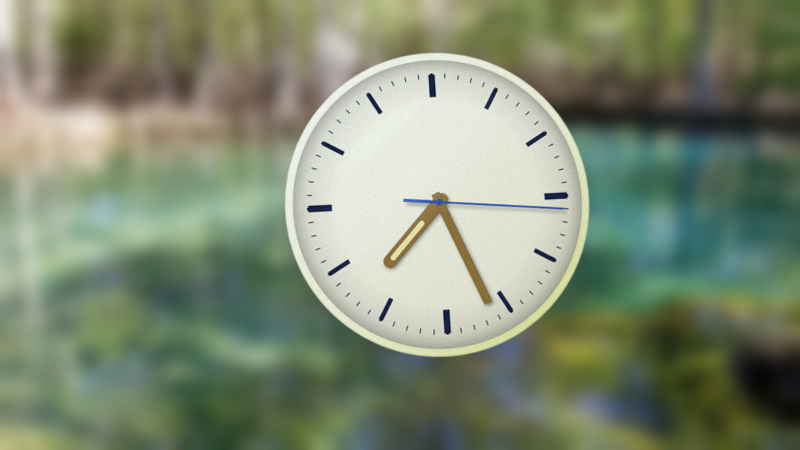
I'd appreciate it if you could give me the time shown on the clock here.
7:26:16
